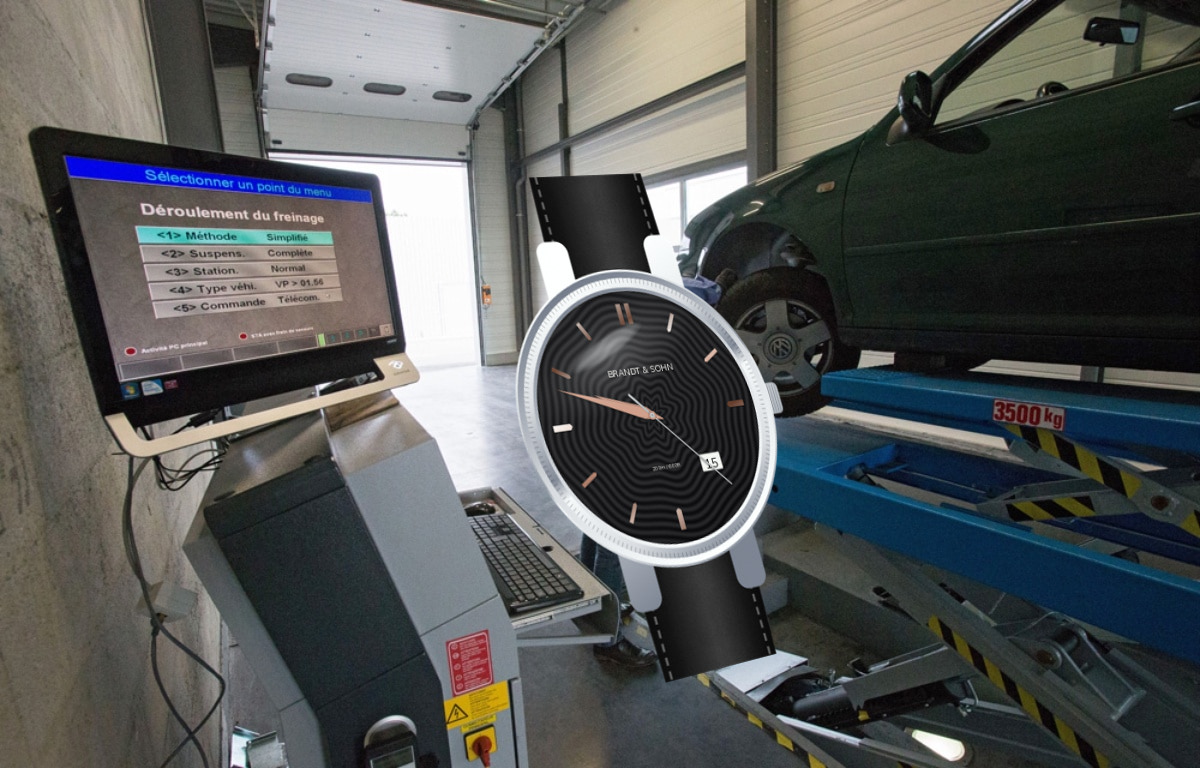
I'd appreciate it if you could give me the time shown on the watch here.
9:48:23
